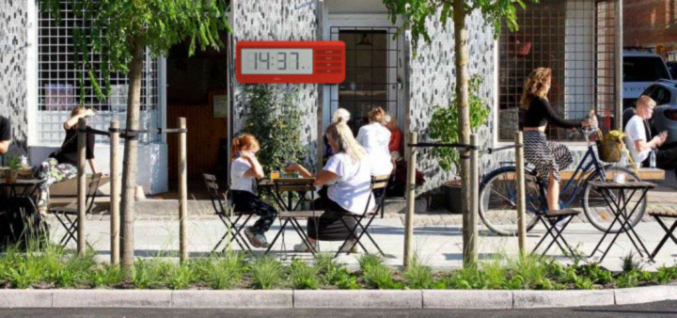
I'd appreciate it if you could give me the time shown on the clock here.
14:37
